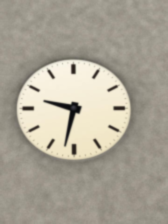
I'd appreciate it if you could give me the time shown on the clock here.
9:32
